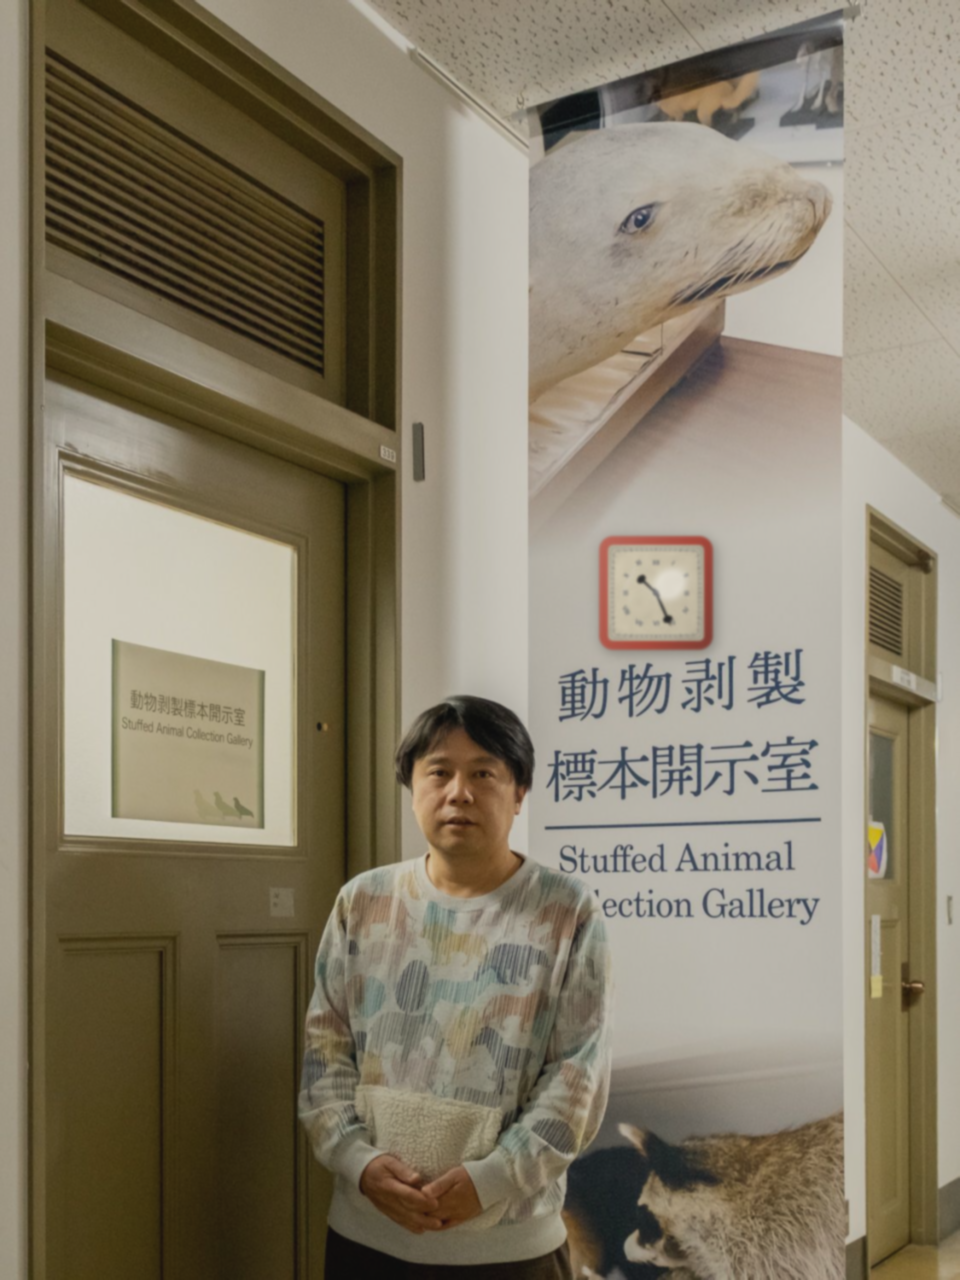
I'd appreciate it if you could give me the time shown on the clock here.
10:26
